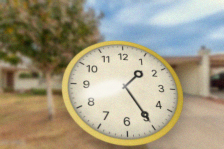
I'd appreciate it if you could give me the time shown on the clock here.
1:25
